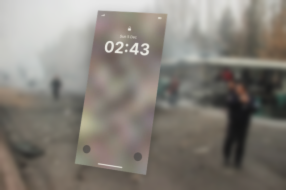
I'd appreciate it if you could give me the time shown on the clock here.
2:43
